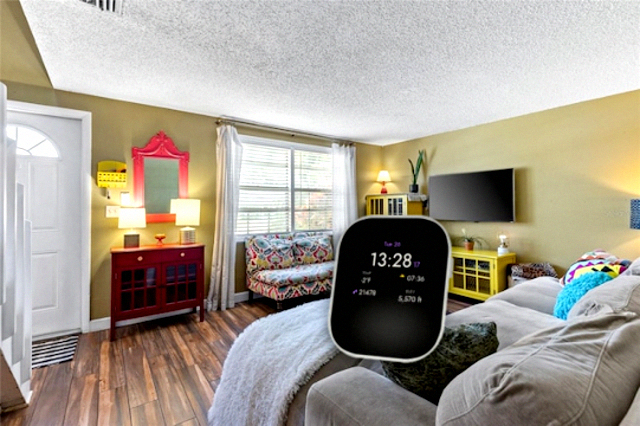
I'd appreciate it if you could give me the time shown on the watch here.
13:28
